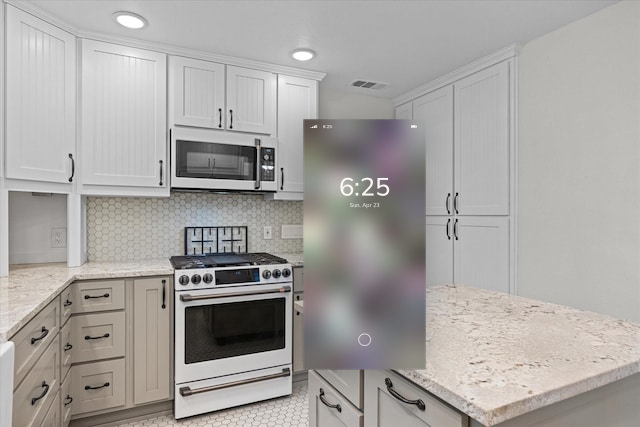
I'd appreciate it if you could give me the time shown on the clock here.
6:25
